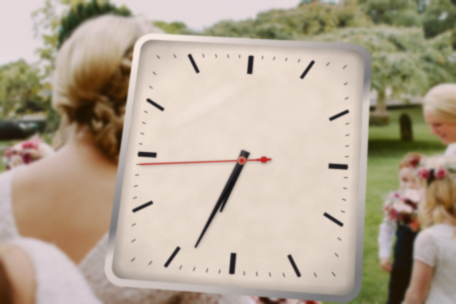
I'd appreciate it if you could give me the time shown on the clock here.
6:33:44
